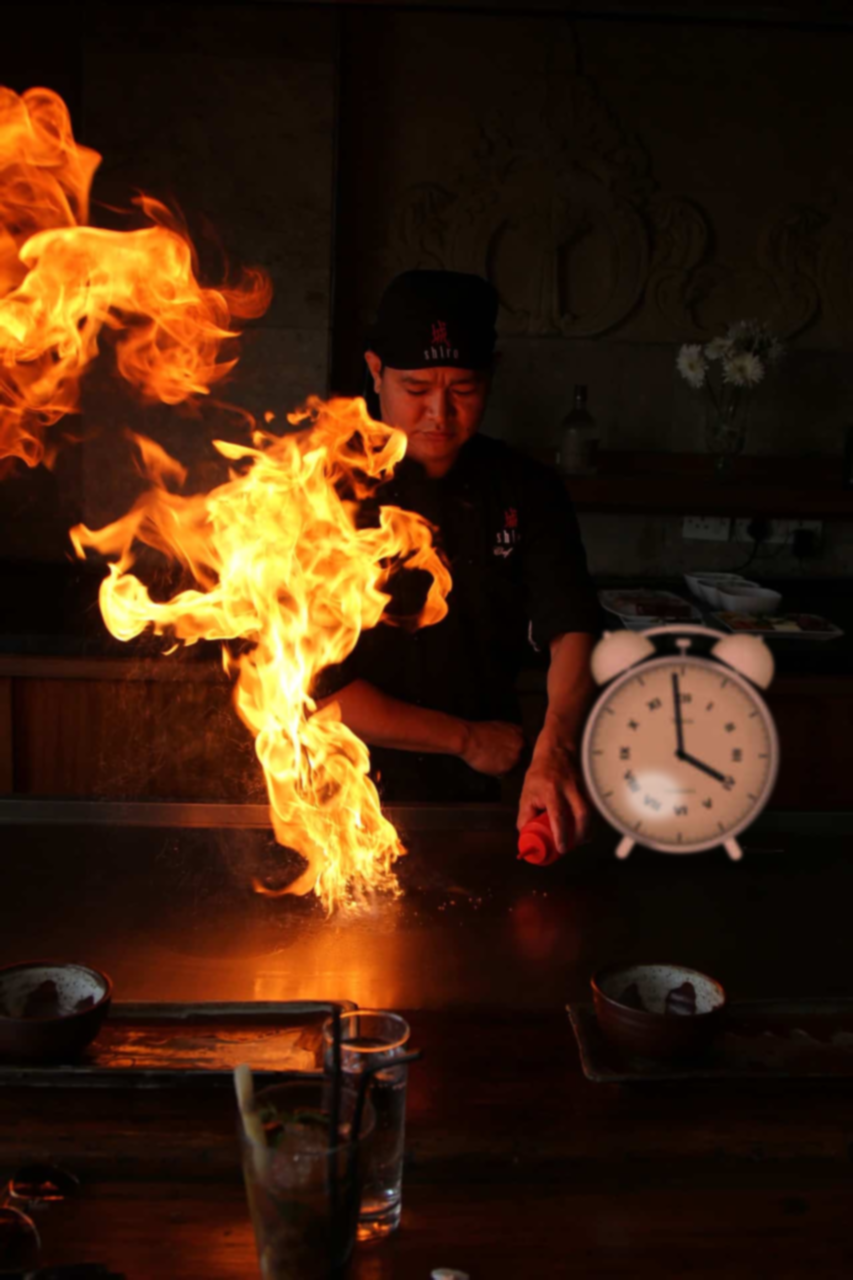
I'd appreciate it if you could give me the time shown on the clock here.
3:59
